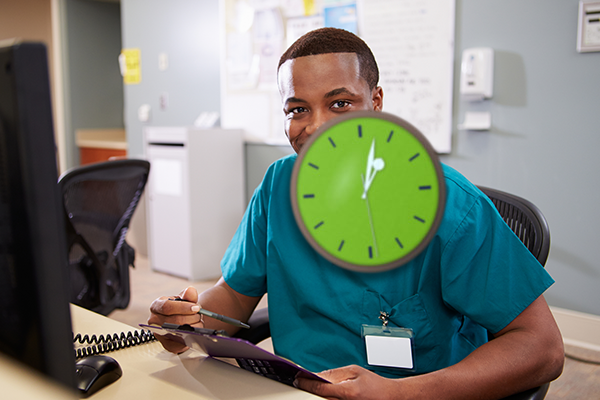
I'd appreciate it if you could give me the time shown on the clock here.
1:02:29
